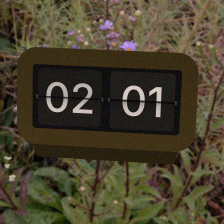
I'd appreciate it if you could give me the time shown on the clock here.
2:01
